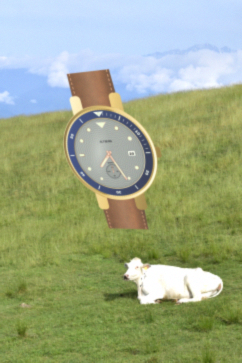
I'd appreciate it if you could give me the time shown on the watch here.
7:26
